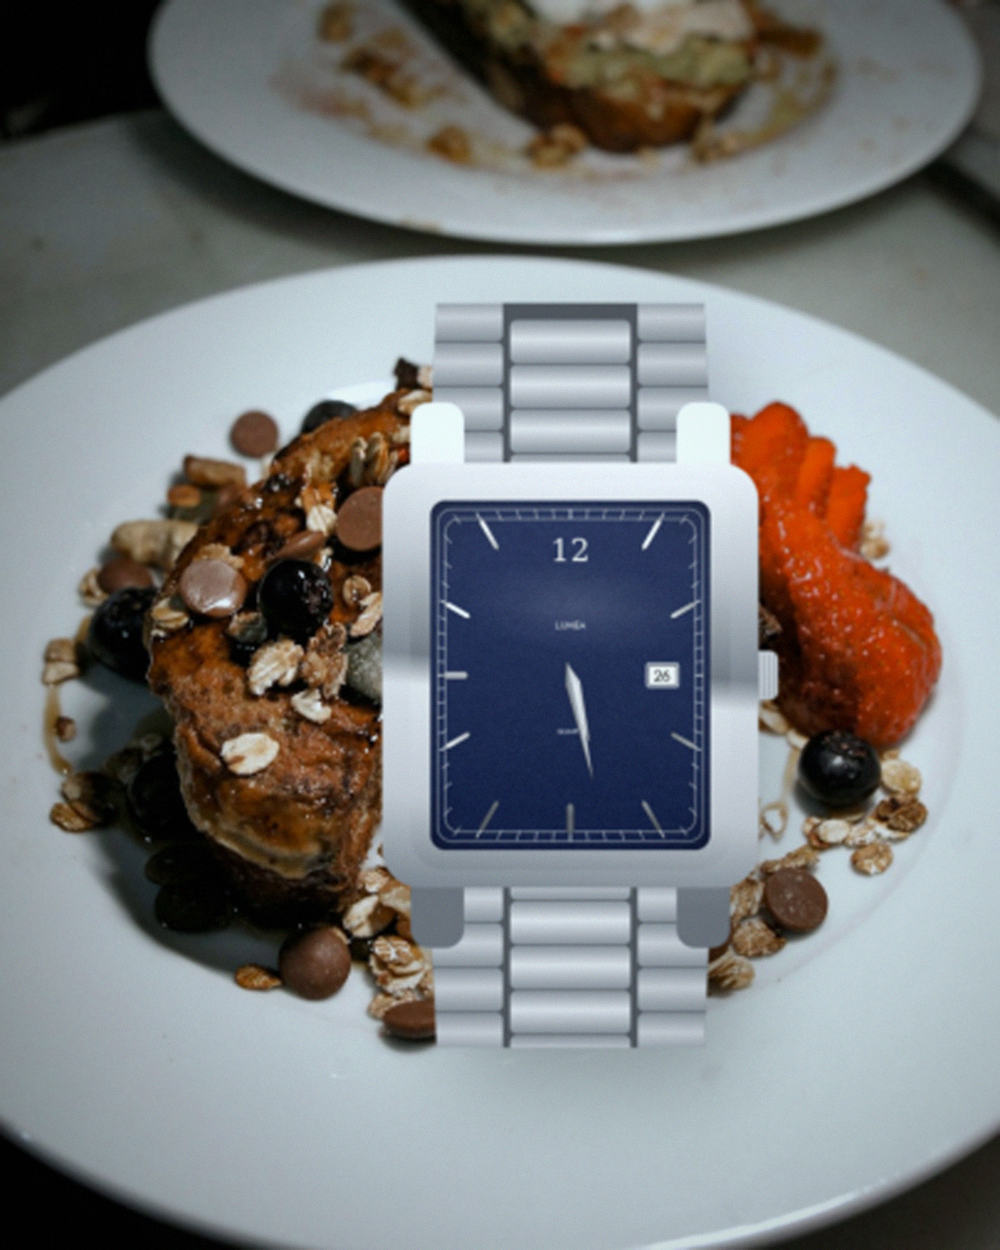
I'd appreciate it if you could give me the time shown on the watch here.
5:28
